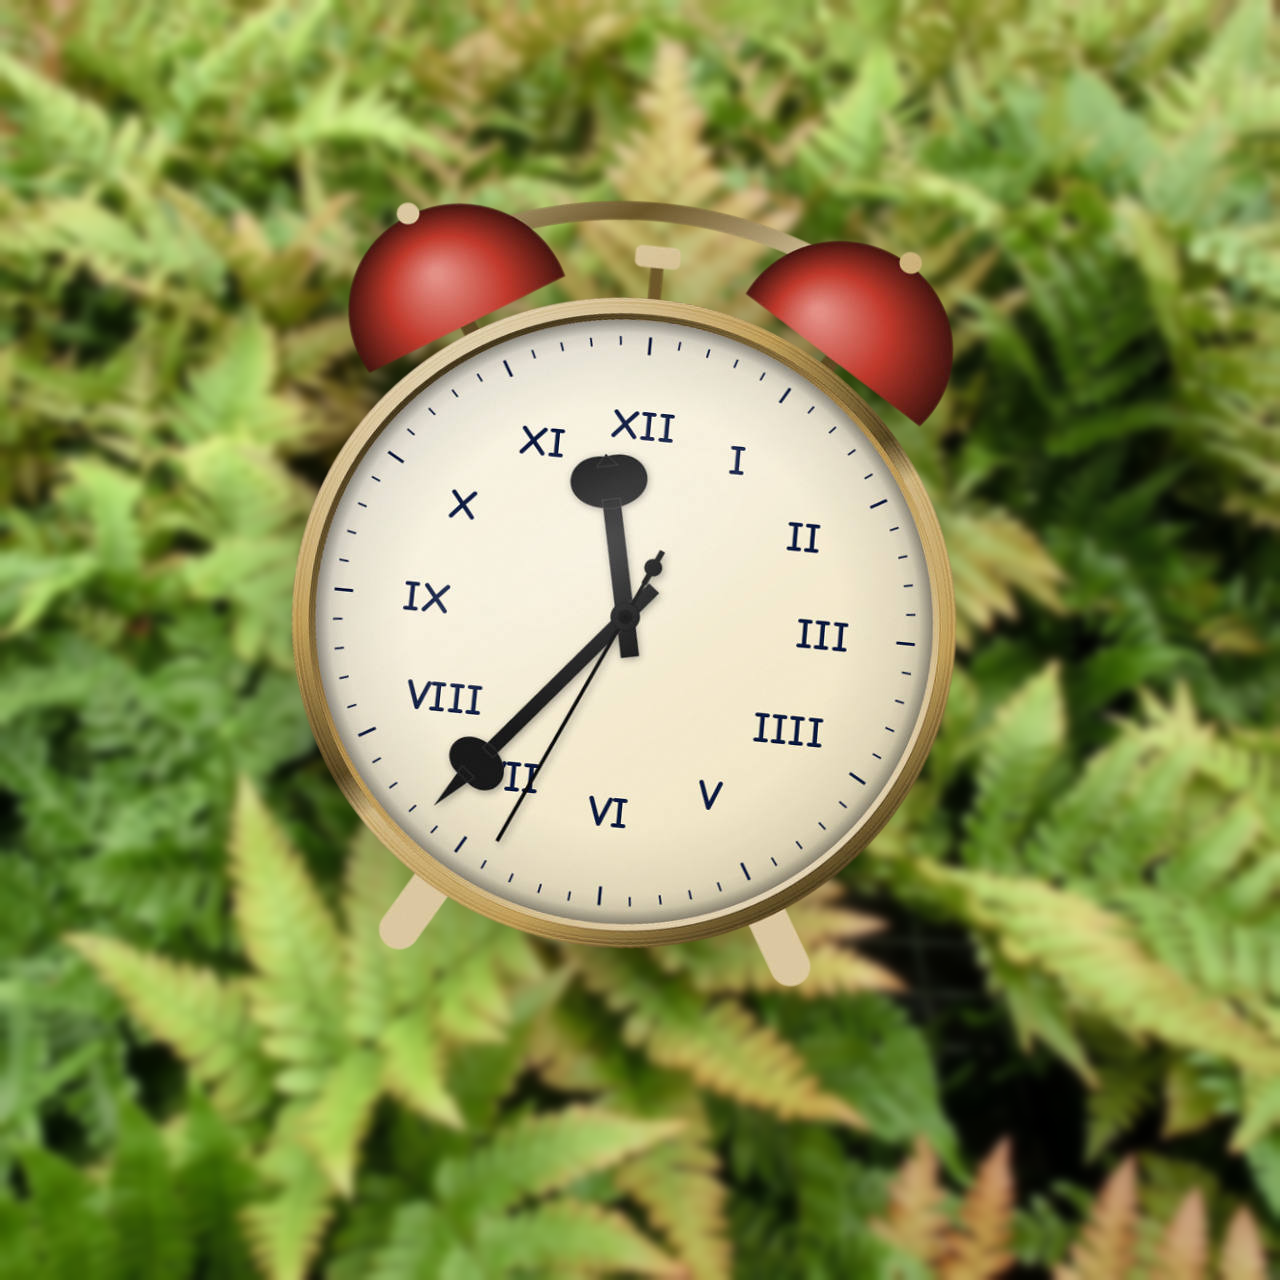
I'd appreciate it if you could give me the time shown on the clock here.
11:36:34
